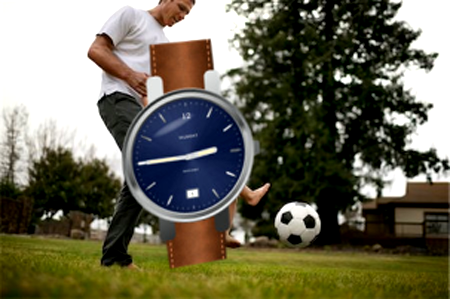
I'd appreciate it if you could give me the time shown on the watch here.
2:45
